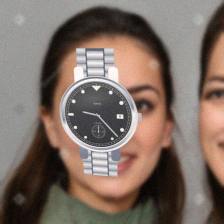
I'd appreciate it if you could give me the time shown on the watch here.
9:23
